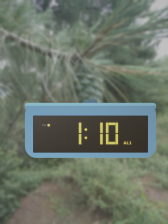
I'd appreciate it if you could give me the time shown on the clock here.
1:10
